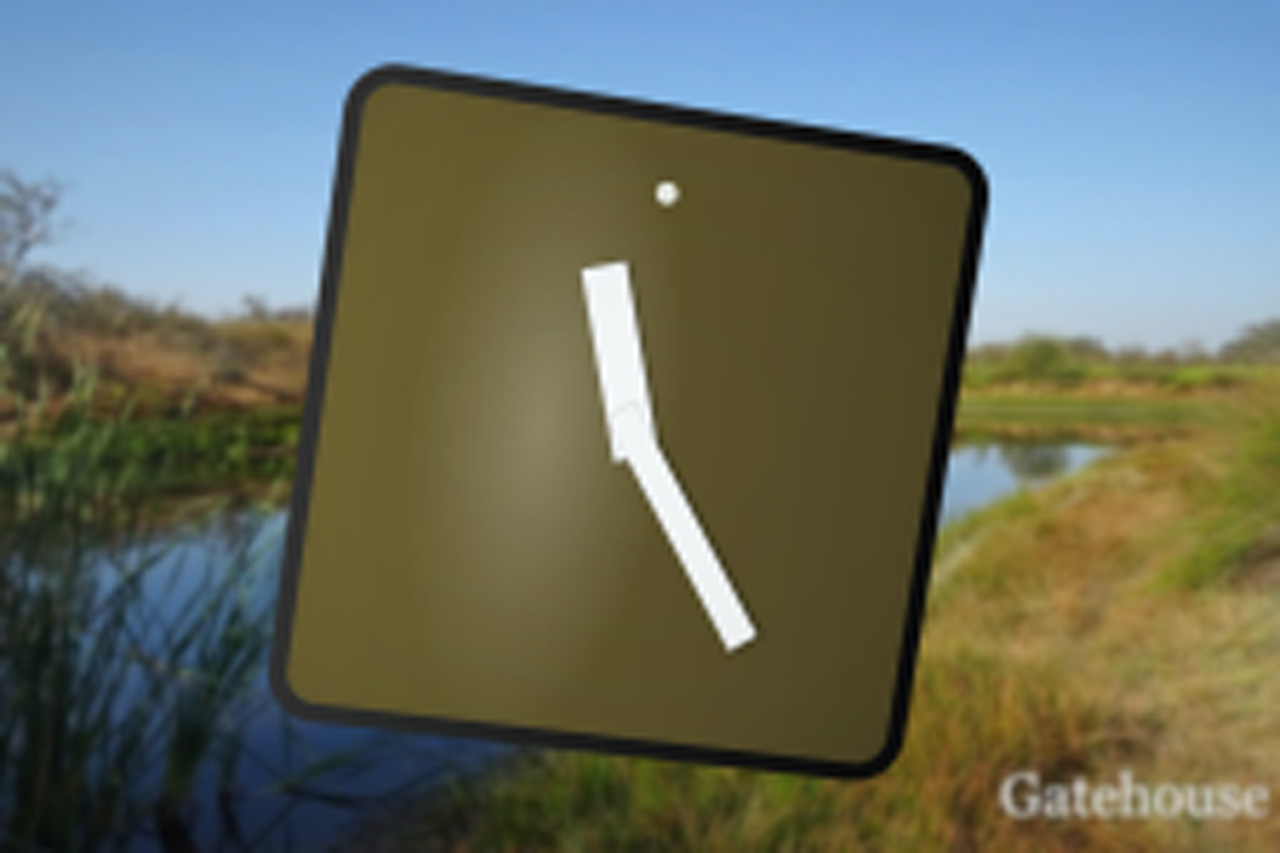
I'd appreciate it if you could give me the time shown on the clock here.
11:24
